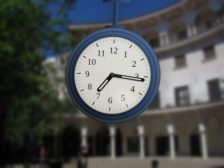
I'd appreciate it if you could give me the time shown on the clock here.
7:16
